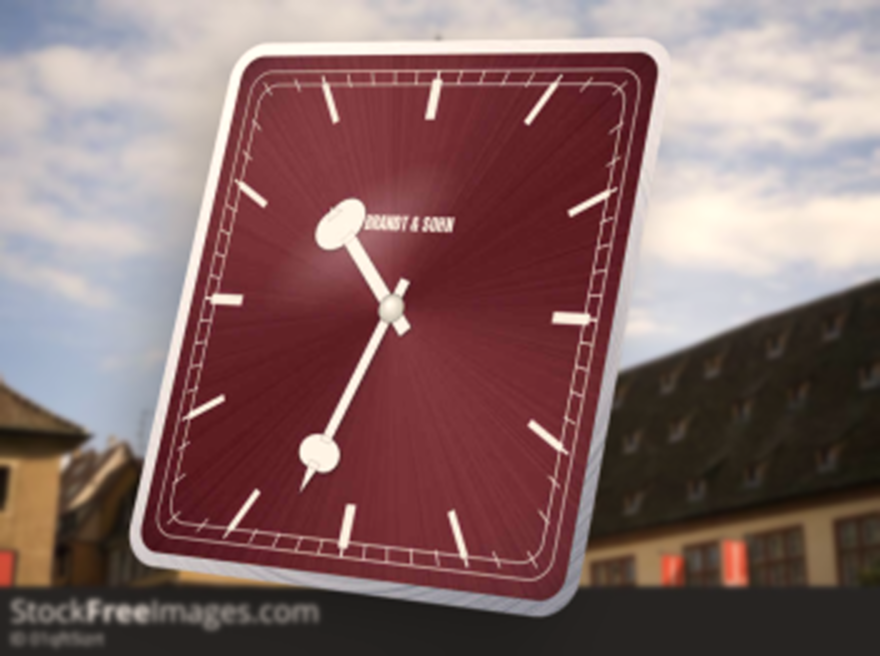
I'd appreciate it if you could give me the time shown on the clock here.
10:33
